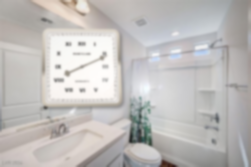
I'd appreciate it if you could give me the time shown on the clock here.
8:11
